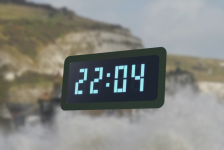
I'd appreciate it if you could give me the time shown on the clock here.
22:04
